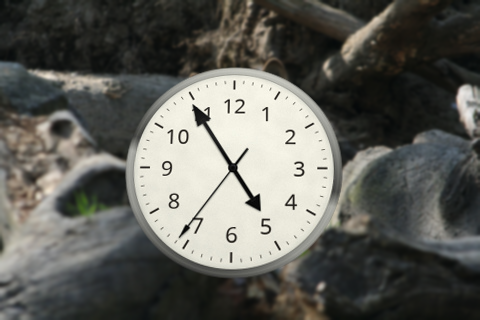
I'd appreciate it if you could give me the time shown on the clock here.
4:54:36
